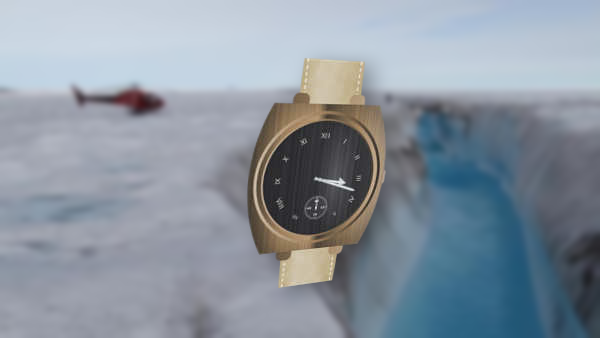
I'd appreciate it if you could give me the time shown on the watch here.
3:18
